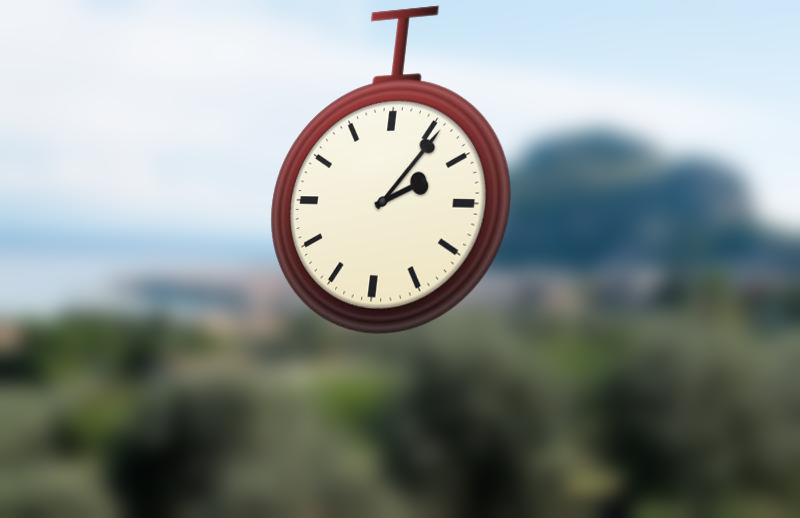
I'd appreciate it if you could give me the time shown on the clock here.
2:06
